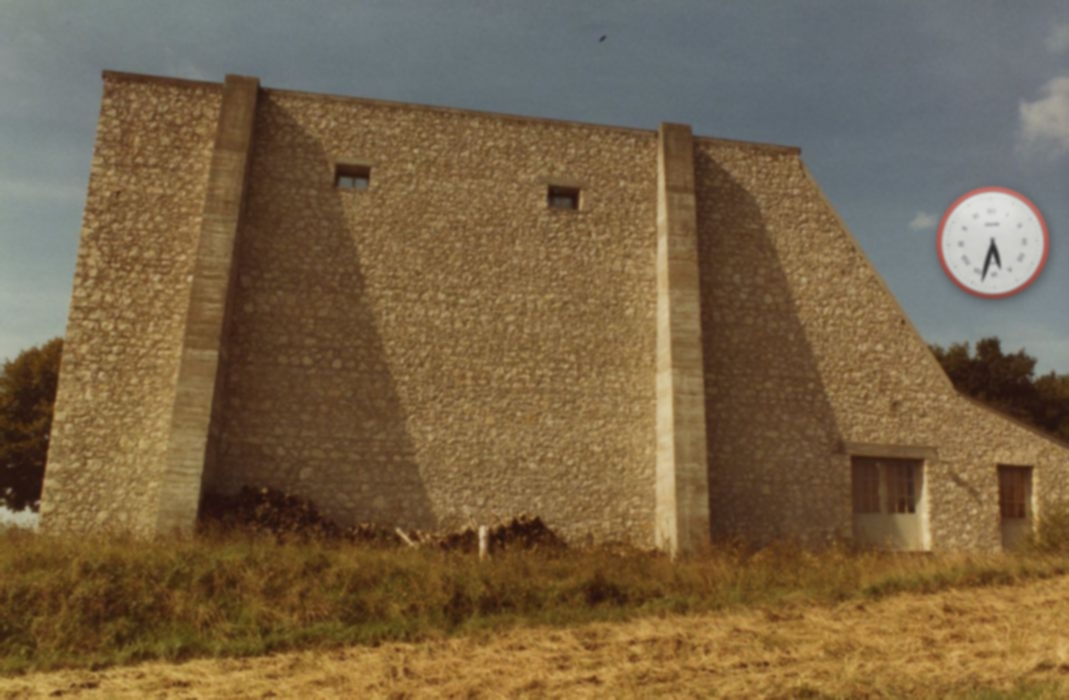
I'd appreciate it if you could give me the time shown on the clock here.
5:33
